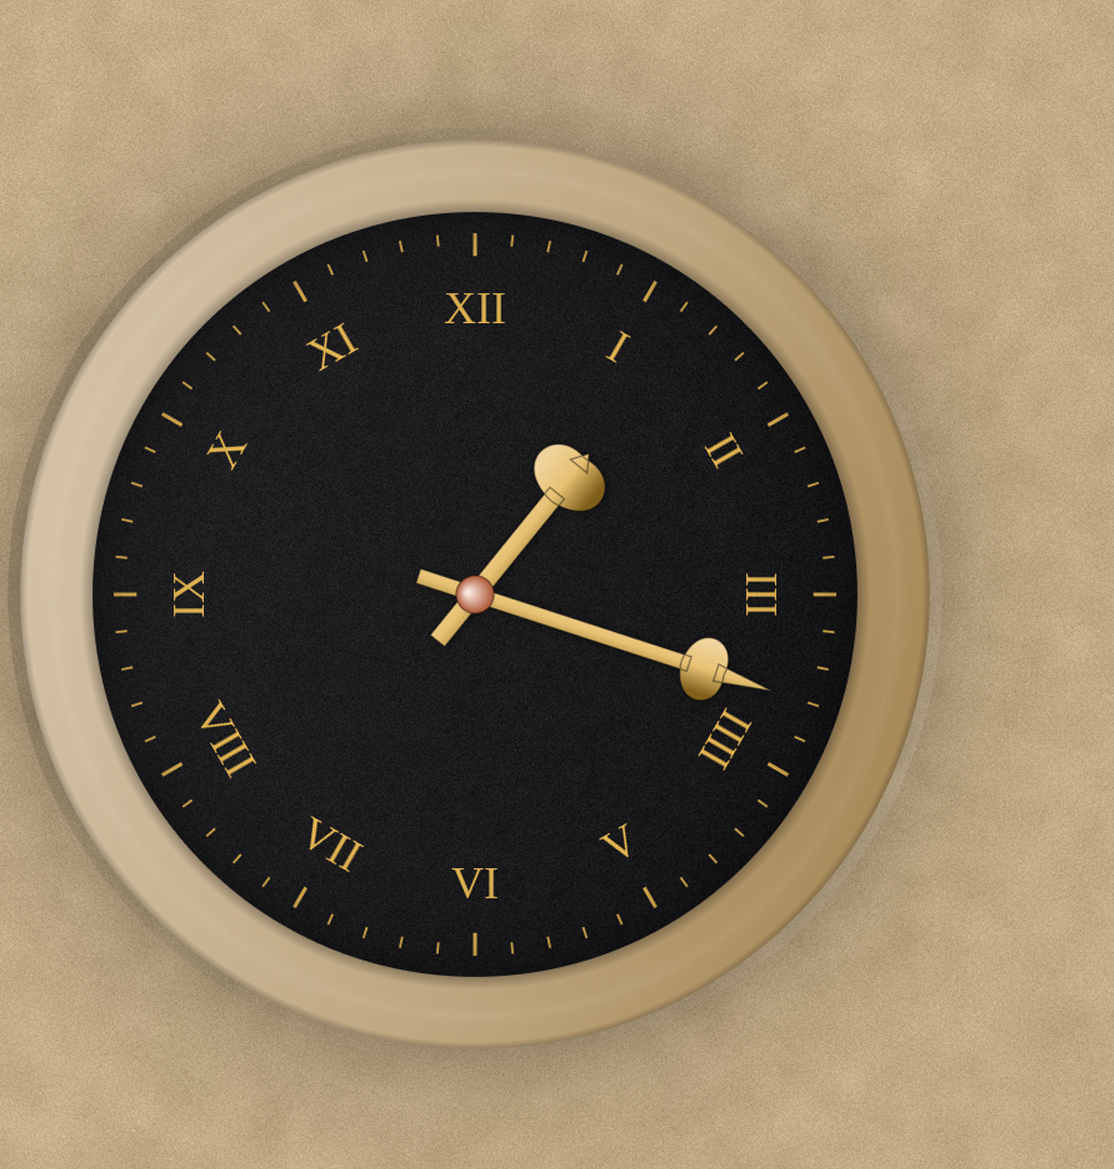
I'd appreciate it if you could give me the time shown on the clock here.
1:18
